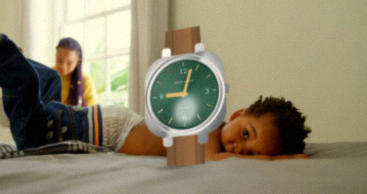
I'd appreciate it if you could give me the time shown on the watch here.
9:03
